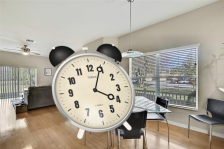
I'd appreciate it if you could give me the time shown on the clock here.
4:04
